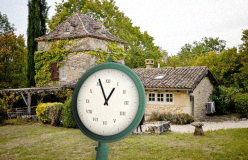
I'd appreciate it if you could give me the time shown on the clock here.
12:56
